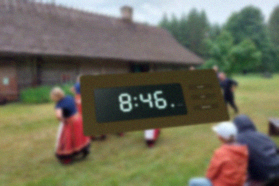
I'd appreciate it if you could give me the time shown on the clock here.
8:46
